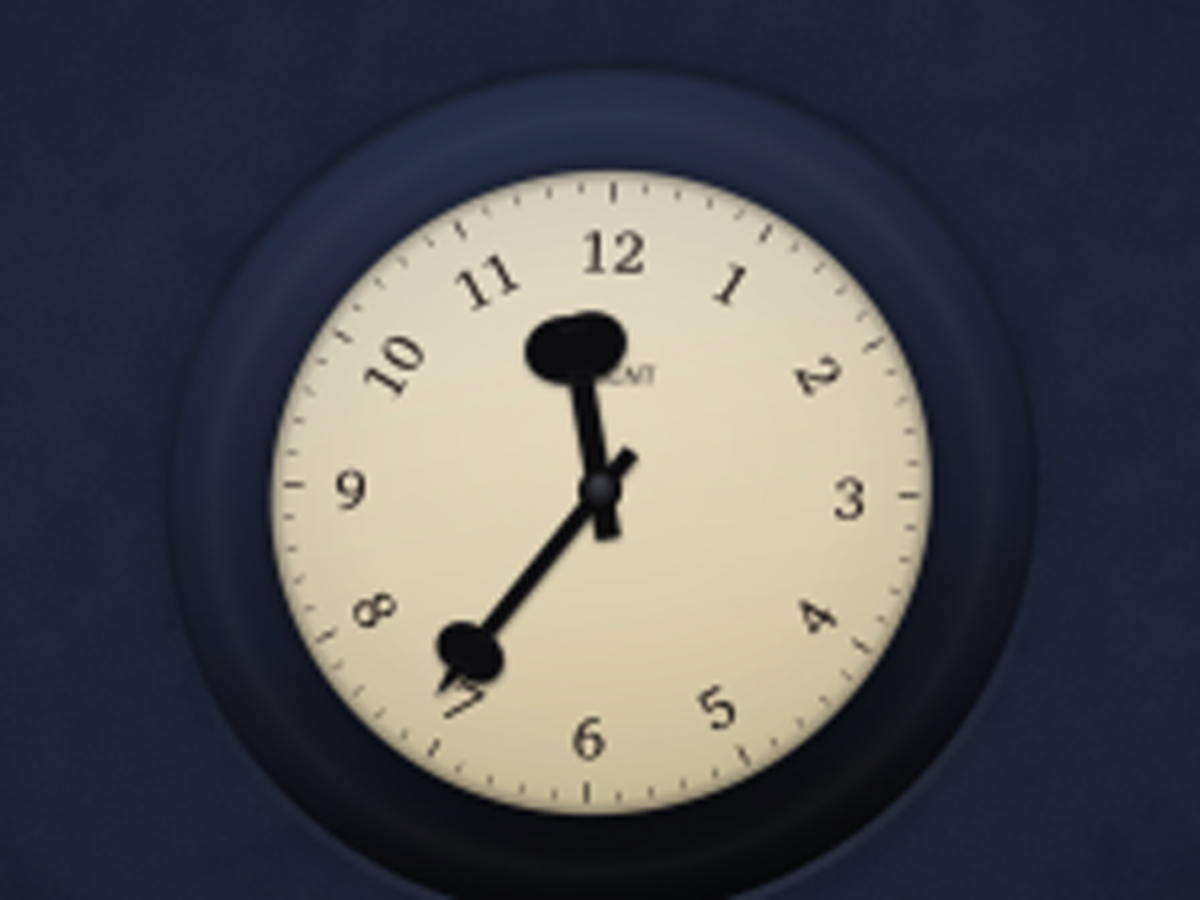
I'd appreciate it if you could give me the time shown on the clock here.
11:36
